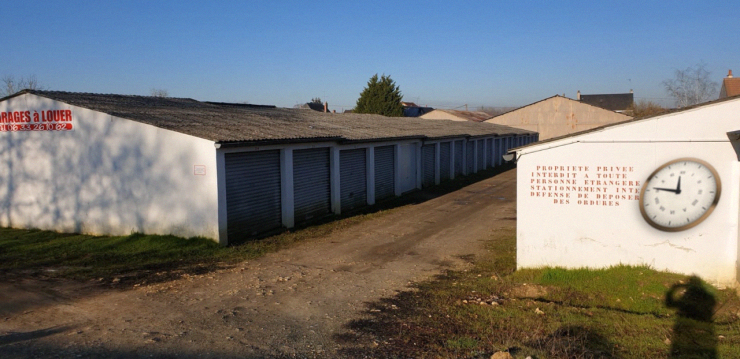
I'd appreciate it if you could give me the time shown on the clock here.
11:46
